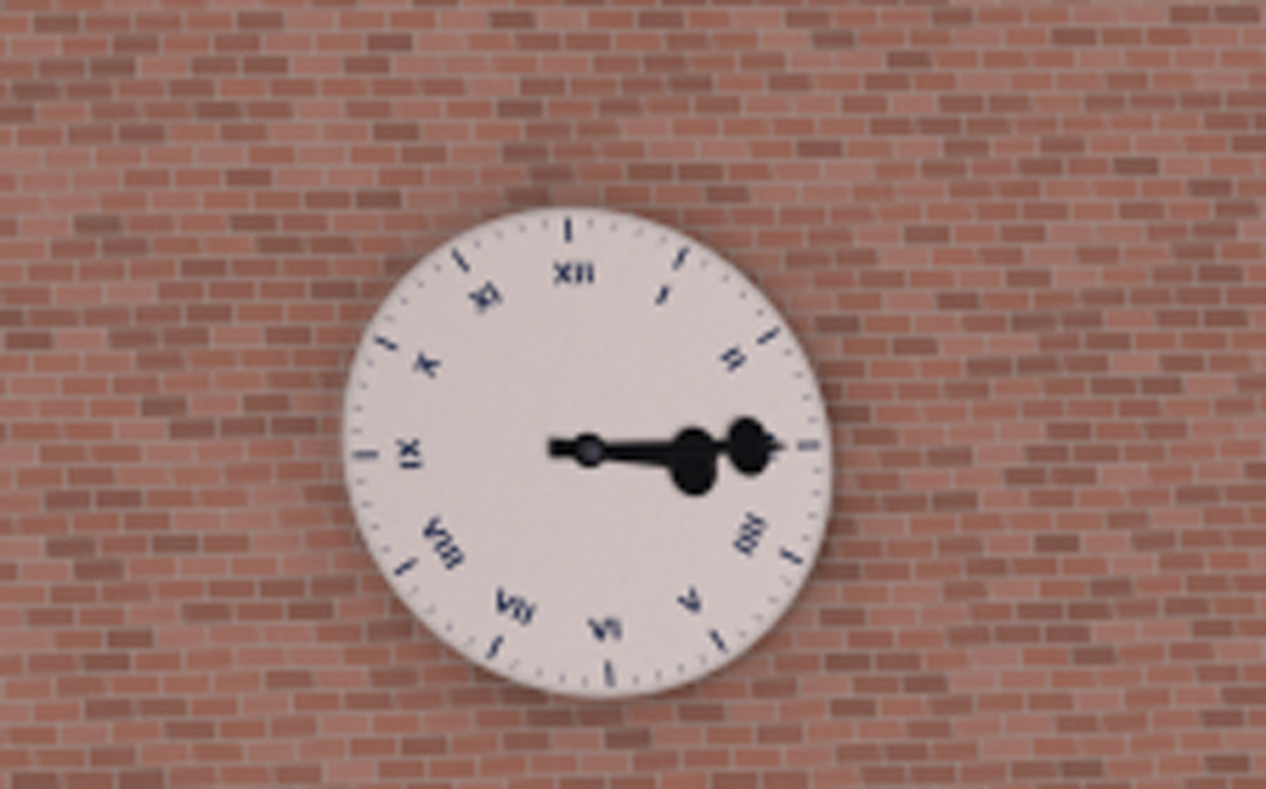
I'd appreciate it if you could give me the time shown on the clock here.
3:15
